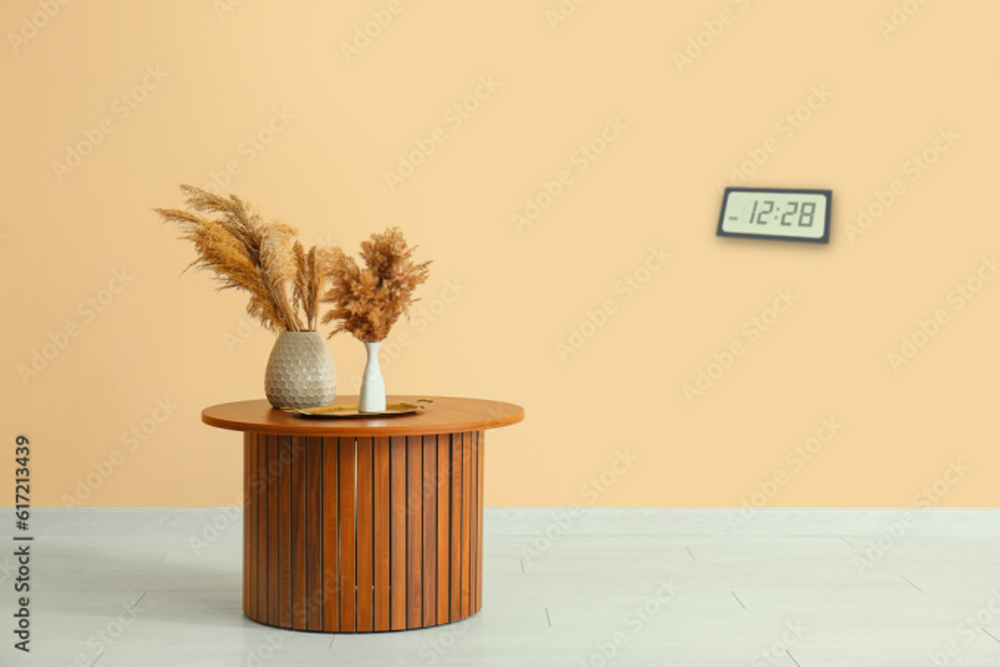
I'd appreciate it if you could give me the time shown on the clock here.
12:28
